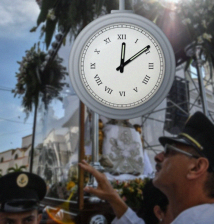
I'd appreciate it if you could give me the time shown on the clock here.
12:09
